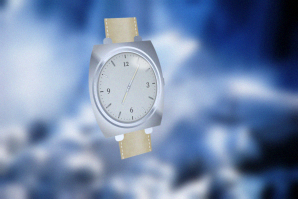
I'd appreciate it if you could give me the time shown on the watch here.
7:06
